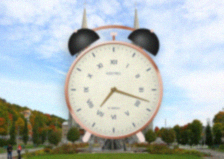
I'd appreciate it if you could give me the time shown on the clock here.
7:18
